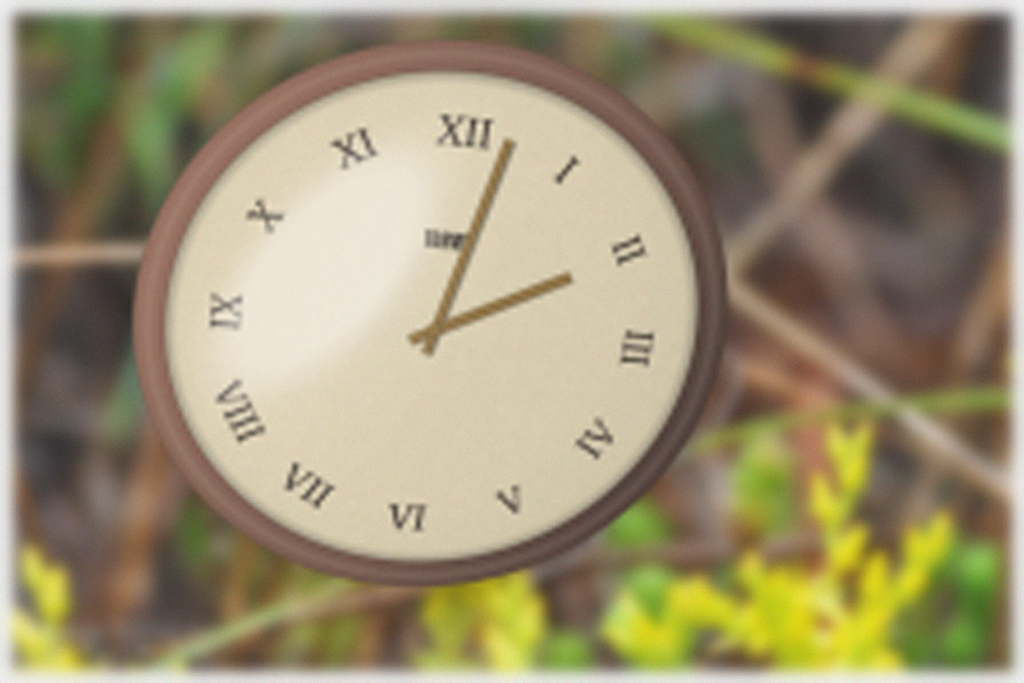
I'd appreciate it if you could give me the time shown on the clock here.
2:02
